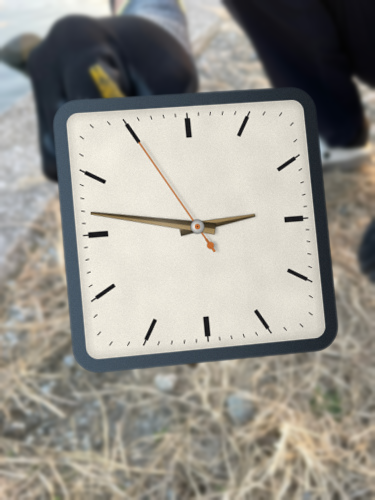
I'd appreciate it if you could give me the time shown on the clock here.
2:46:55
